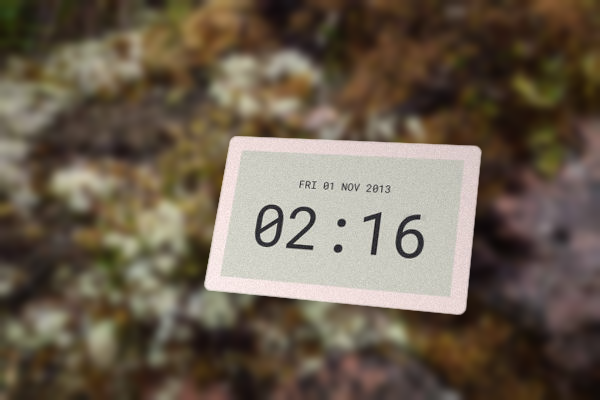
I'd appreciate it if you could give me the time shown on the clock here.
2:16
